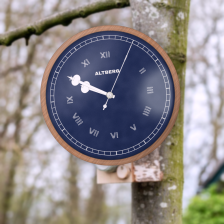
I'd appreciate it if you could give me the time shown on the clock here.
9:50:05
